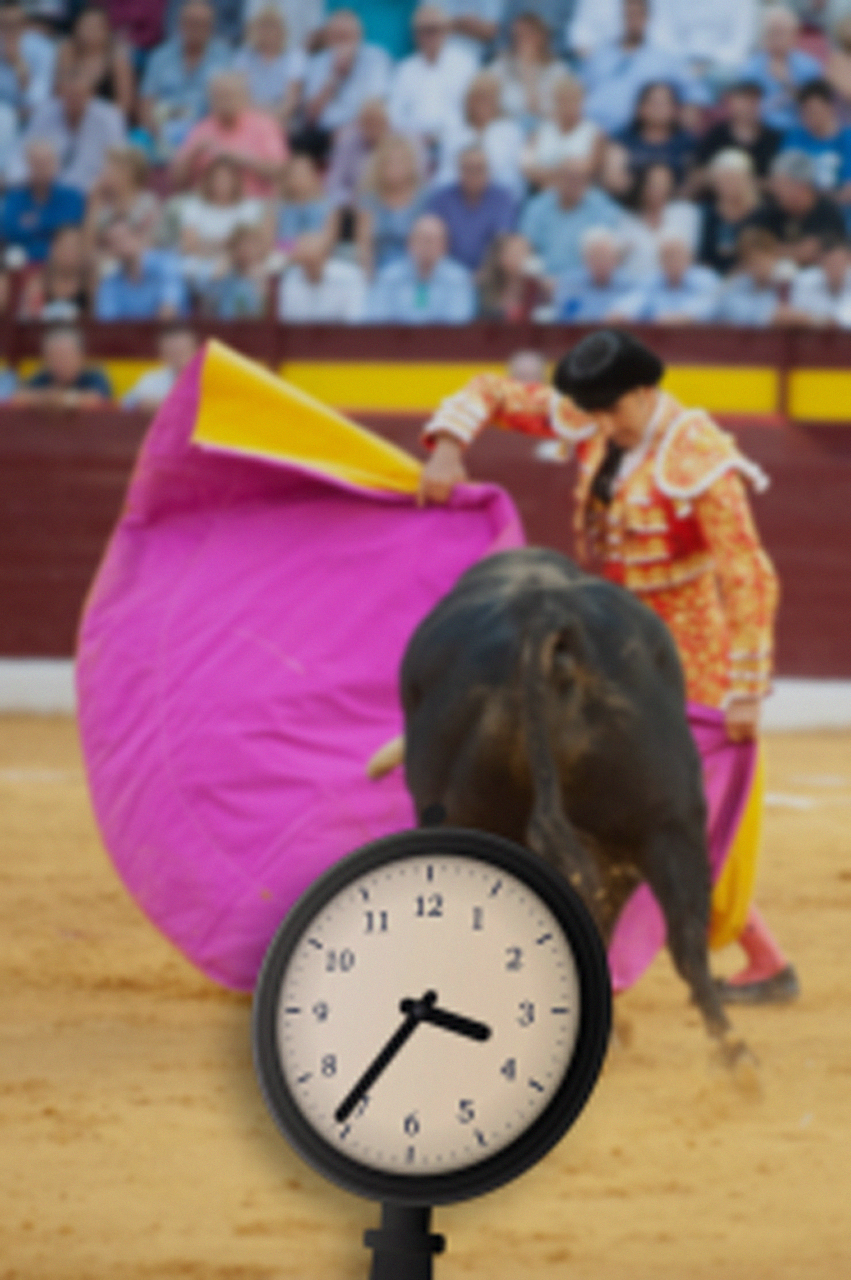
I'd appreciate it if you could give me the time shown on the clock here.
3:36
